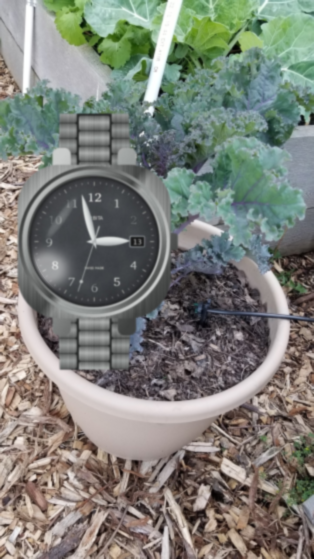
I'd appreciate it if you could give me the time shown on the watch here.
2:57:33
